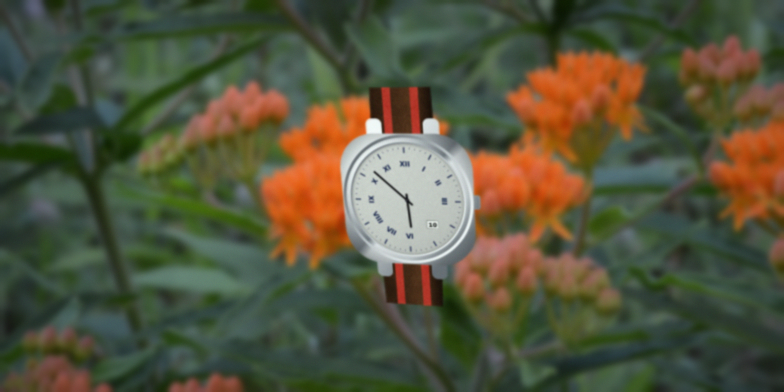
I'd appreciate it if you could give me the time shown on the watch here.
5:52
